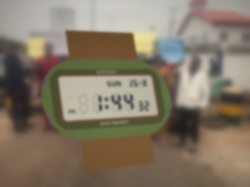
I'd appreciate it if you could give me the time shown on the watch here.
1:44
